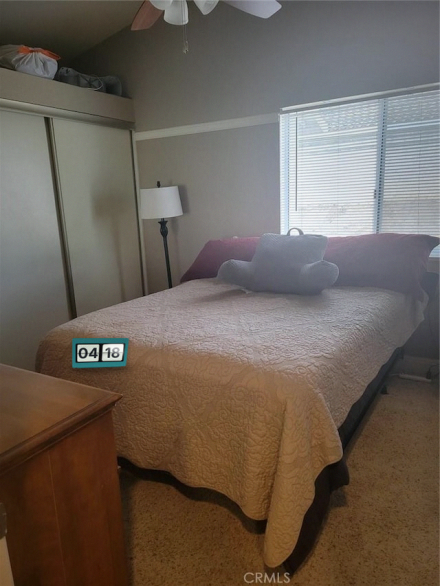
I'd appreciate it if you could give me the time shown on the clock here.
4:18
